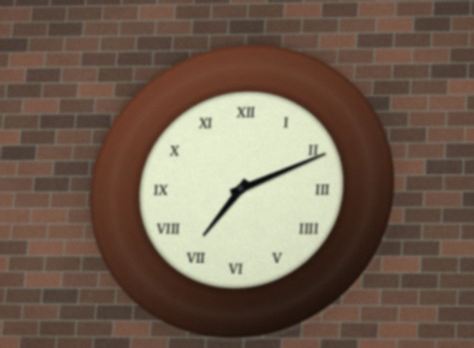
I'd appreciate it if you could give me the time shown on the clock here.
7:11
